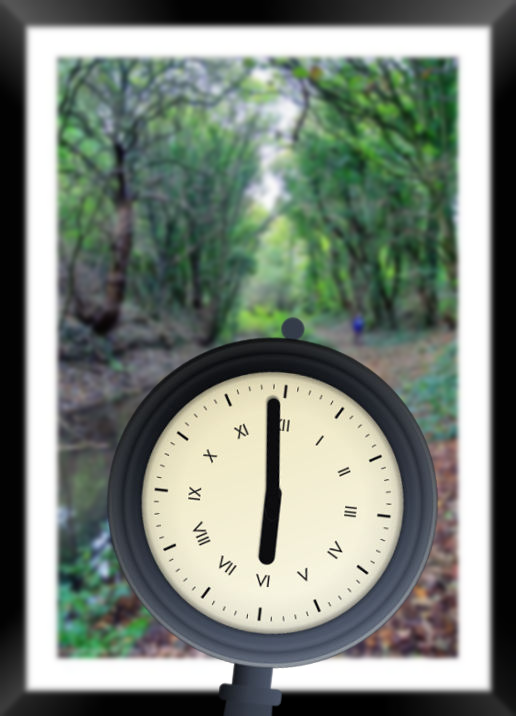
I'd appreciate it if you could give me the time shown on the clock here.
5:59
